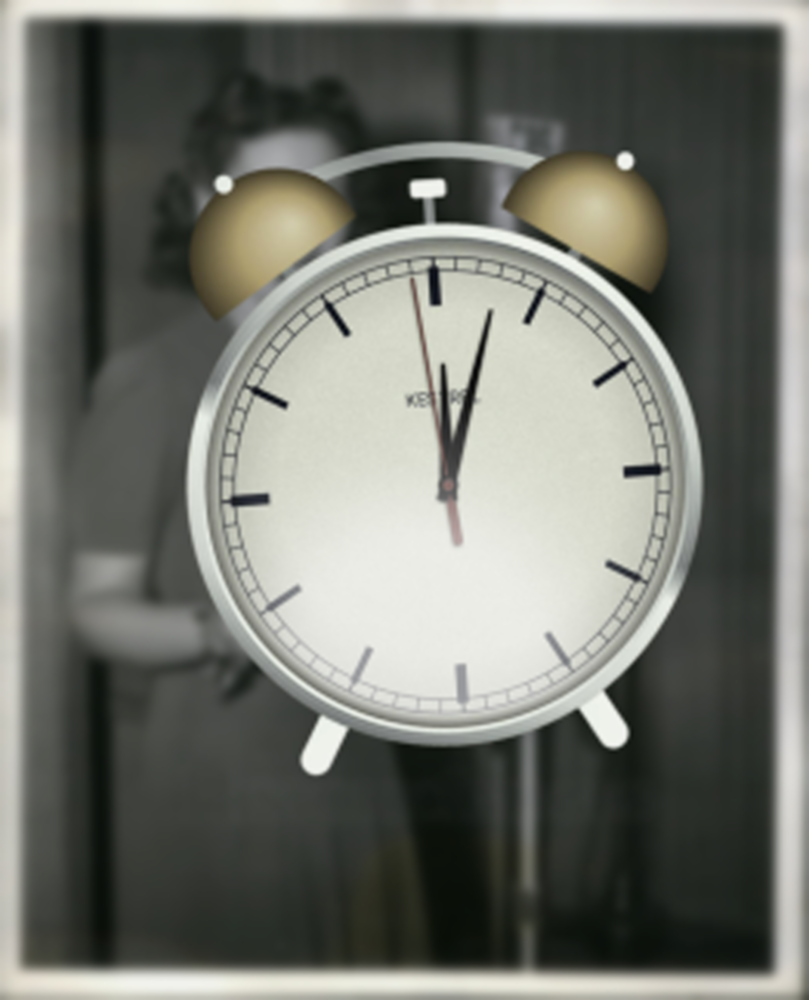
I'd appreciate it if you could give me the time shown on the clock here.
12:02:59
